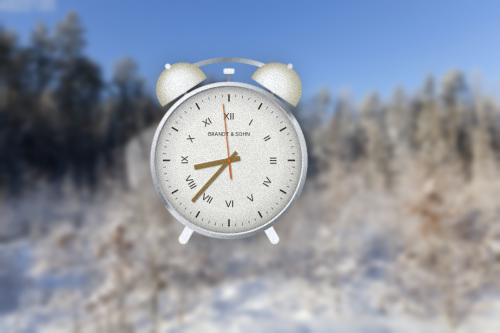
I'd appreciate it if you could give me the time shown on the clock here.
8:36:59
